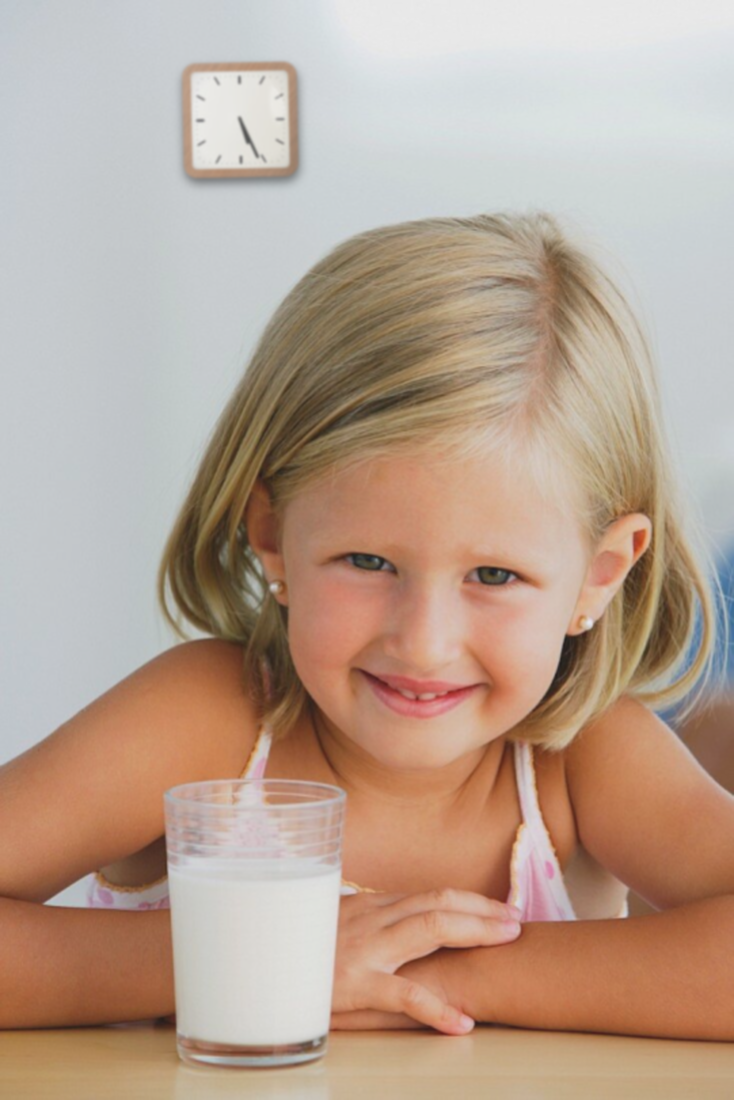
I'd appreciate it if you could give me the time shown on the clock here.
5:26
